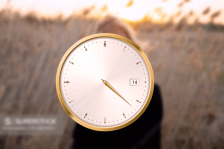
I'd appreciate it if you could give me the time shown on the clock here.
4:22
